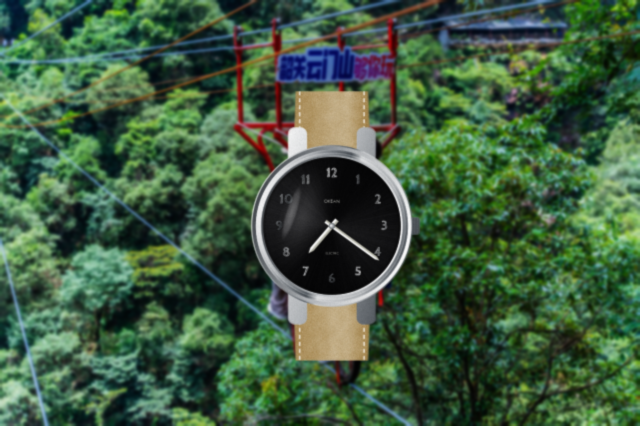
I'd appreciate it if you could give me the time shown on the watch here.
7:21
